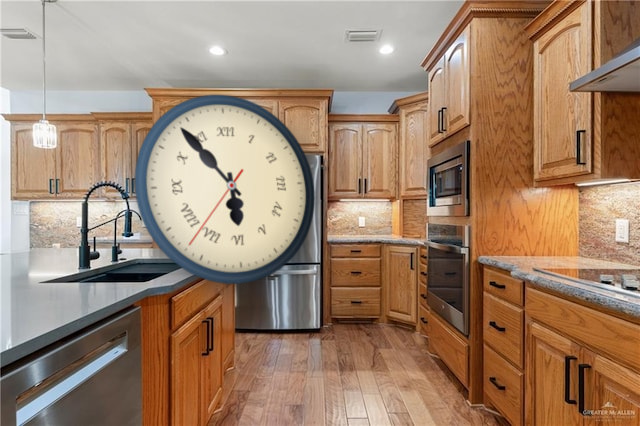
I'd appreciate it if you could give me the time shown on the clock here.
5:53:37
